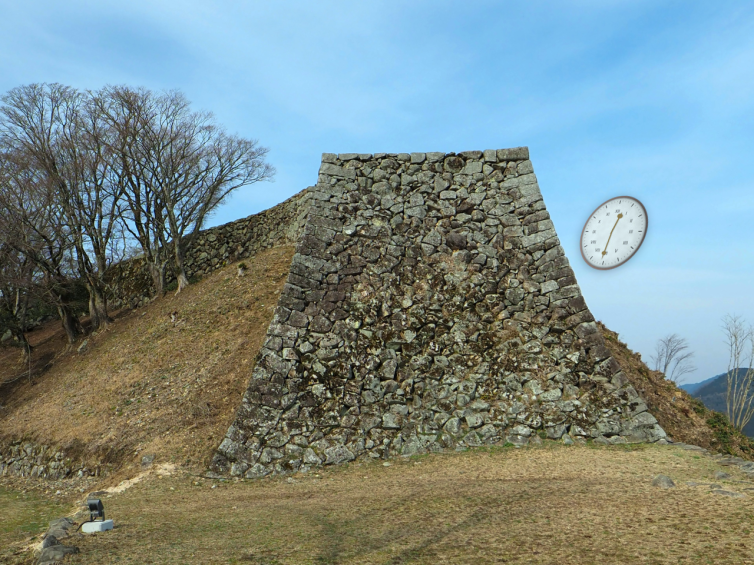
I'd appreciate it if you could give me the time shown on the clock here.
12:31
